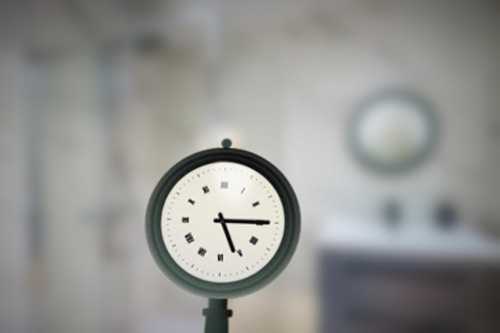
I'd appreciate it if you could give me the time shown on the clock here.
5:15
